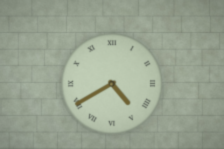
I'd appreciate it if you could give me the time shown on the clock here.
4:40
